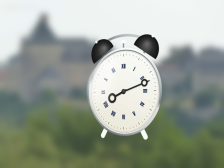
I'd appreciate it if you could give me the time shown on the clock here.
8:12
